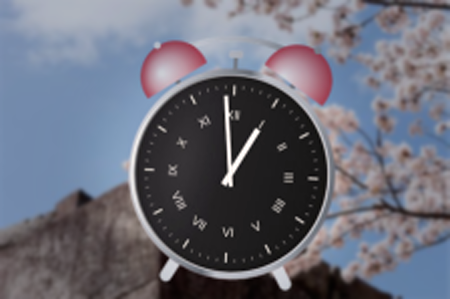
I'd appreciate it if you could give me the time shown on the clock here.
12:59
